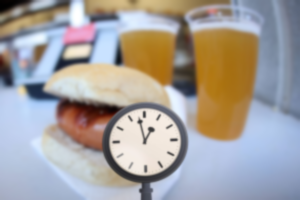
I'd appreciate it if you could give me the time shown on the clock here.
12:58
